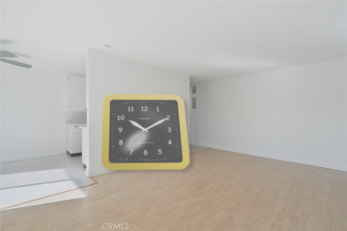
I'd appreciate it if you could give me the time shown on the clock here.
10:10
